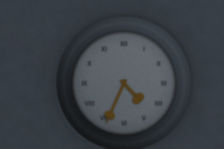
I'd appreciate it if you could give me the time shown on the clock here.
4:34
